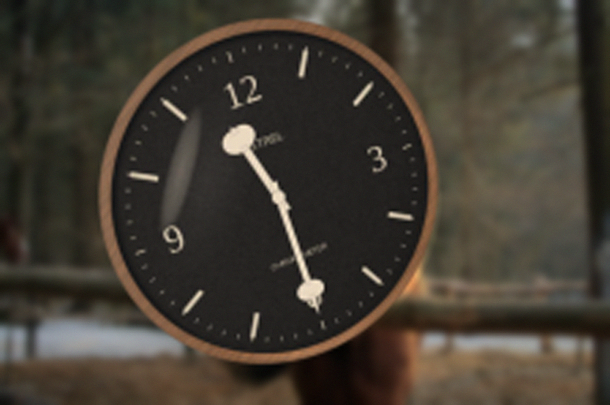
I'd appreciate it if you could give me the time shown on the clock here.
11:30
